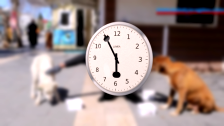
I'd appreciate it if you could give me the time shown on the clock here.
5:55
